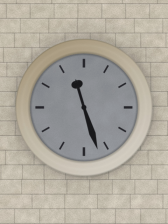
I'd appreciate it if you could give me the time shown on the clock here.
11:27
